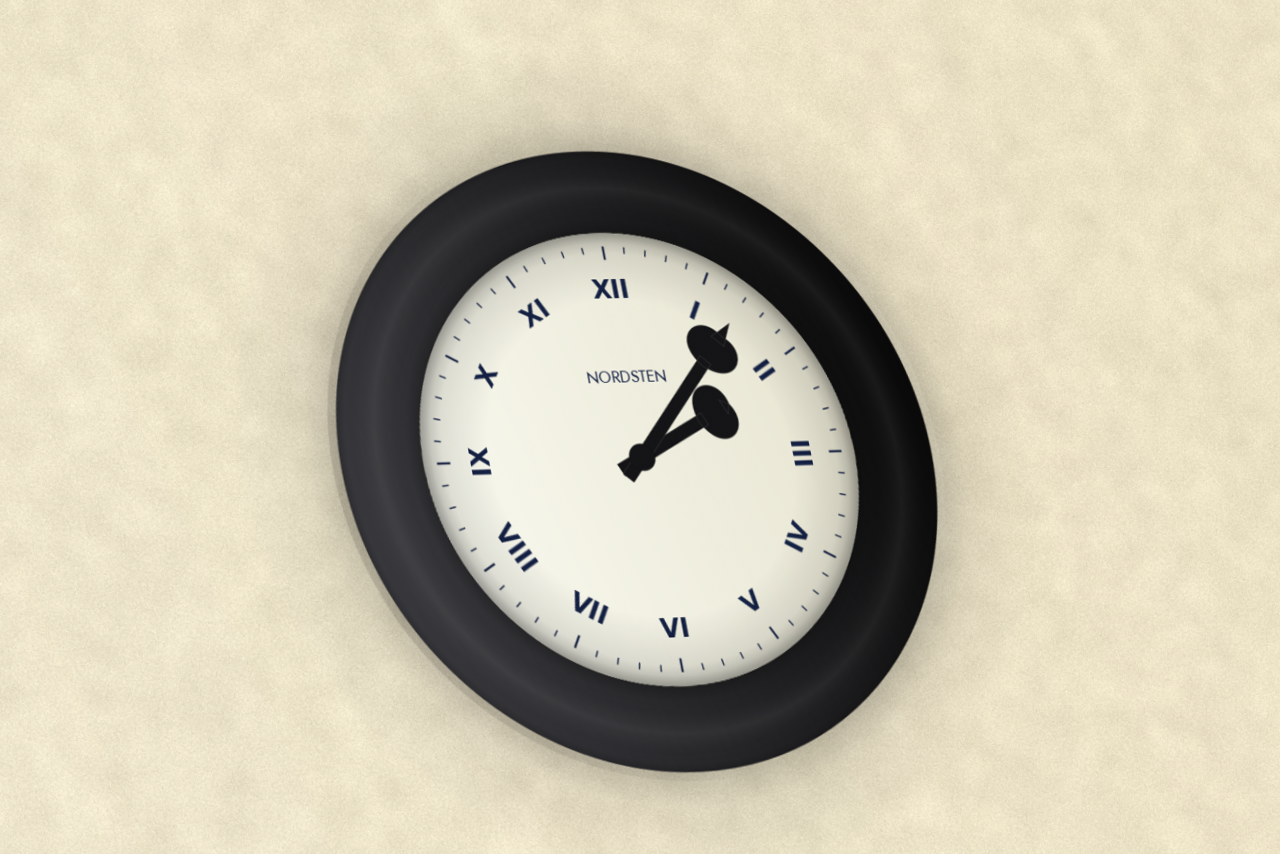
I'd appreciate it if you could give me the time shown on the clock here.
2:07
